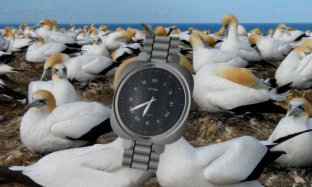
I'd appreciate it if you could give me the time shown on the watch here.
6:40
